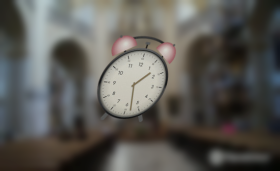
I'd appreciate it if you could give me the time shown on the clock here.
1:28
